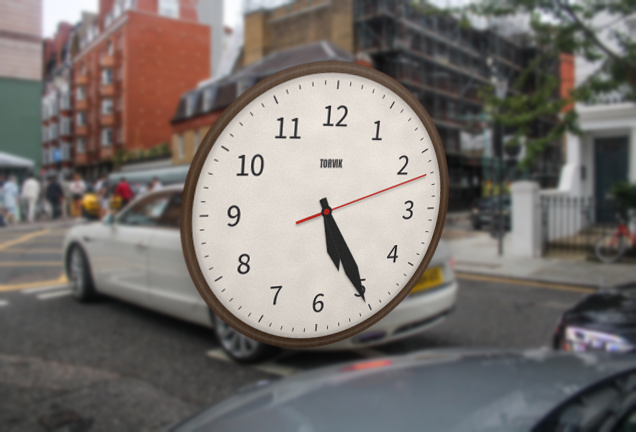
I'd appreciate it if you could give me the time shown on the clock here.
5:25:12
